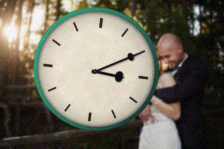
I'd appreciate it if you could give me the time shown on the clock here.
3:10
